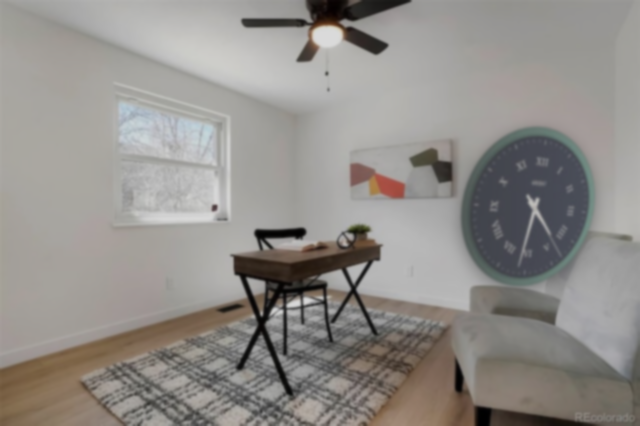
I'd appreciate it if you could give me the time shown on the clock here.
4:31:23
